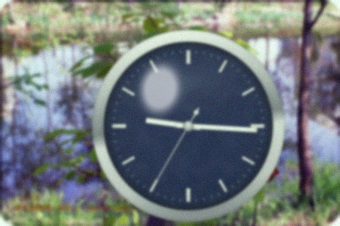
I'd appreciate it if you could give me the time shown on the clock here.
9:15:35
